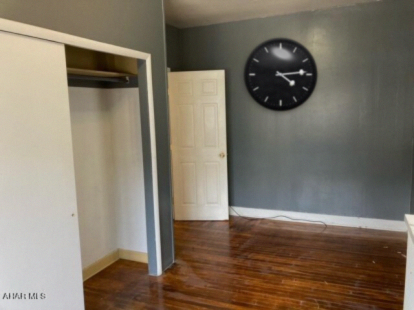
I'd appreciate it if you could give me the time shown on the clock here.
4:14
